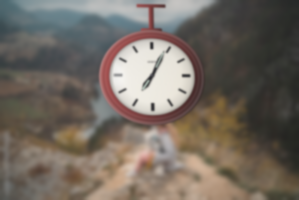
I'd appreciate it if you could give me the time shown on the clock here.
7:04
